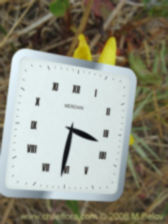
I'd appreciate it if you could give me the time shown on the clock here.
3:31
